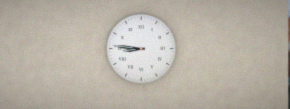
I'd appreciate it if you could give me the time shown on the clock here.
8:46
